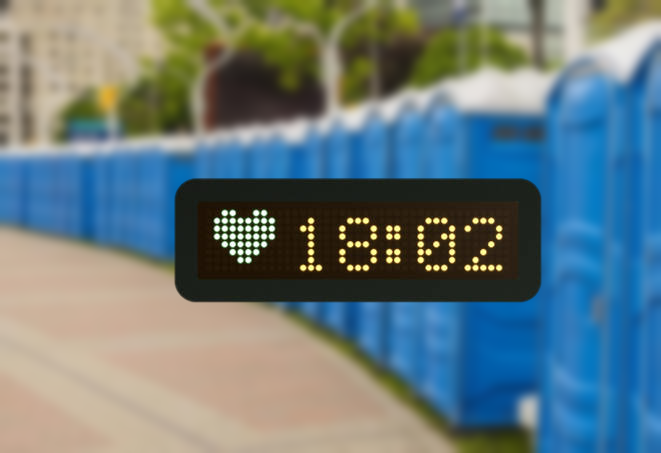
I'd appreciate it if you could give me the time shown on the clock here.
18:02
